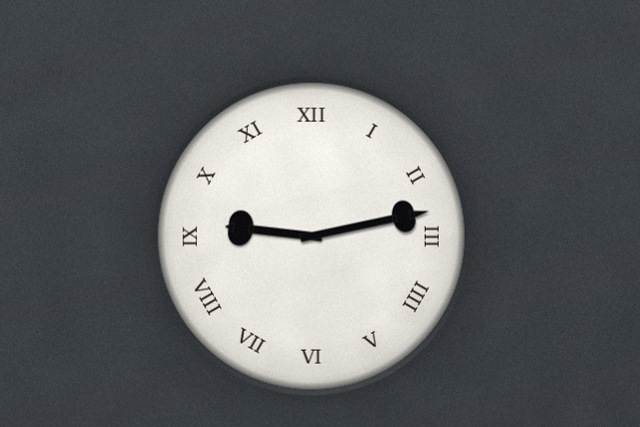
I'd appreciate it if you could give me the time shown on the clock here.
9:13
